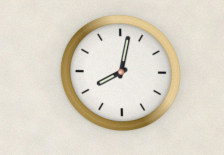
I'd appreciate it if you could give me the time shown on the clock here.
8:02
